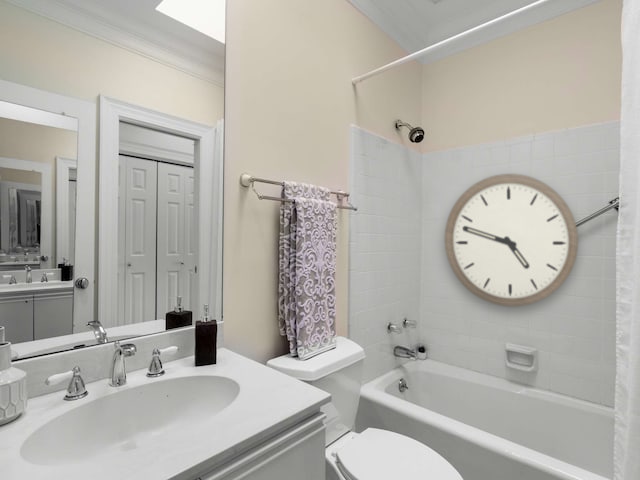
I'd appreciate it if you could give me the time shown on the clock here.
4:48
